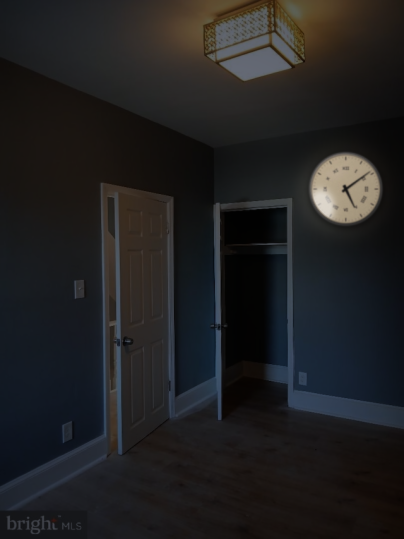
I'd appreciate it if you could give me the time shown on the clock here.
5:09
